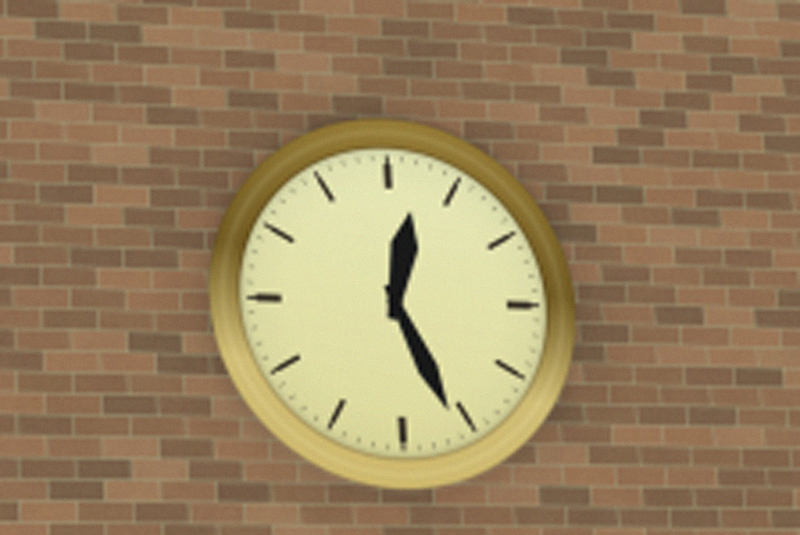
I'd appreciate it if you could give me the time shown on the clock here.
12:26
